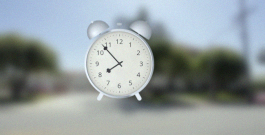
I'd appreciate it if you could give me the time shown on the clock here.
7:53
